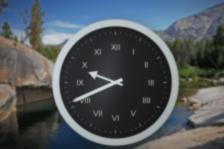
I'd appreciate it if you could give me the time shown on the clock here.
9:41
